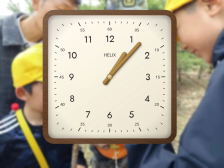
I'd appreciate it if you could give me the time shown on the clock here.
1:07
